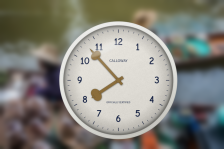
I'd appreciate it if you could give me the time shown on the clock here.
7:53
